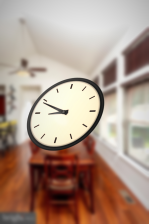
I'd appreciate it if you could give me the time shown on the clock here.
8:49
